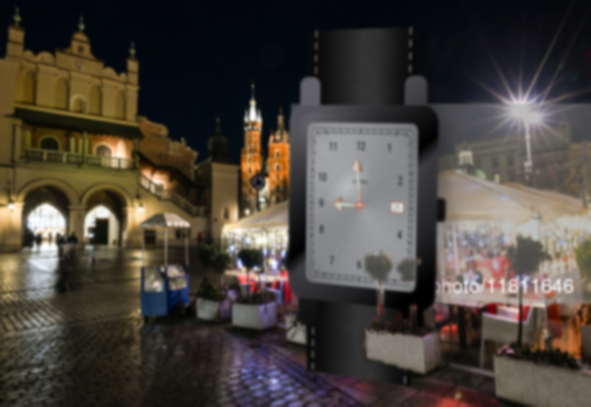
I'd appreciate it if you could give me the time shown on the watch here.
8:59
